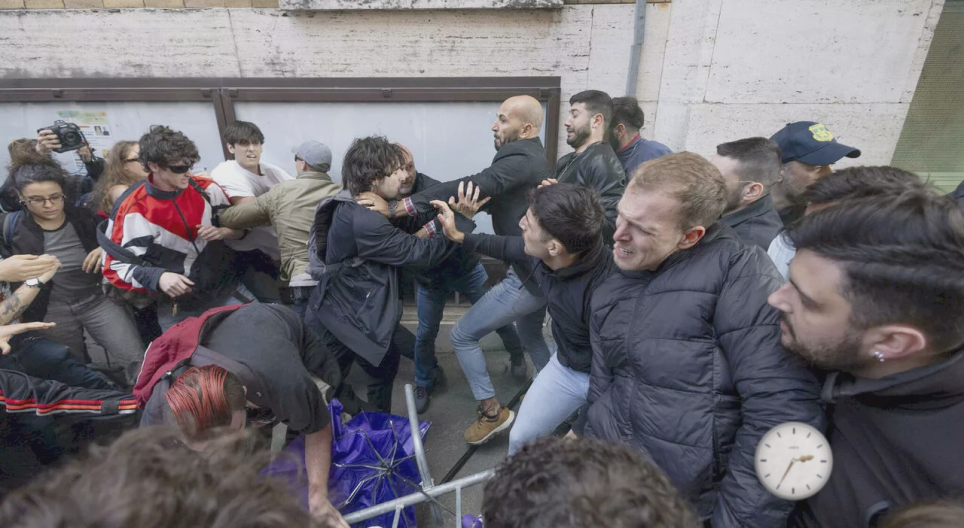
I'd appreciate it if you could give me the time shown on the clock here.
2:35
